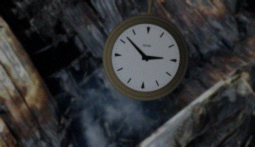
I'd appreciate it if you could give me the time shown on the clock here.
2:52
